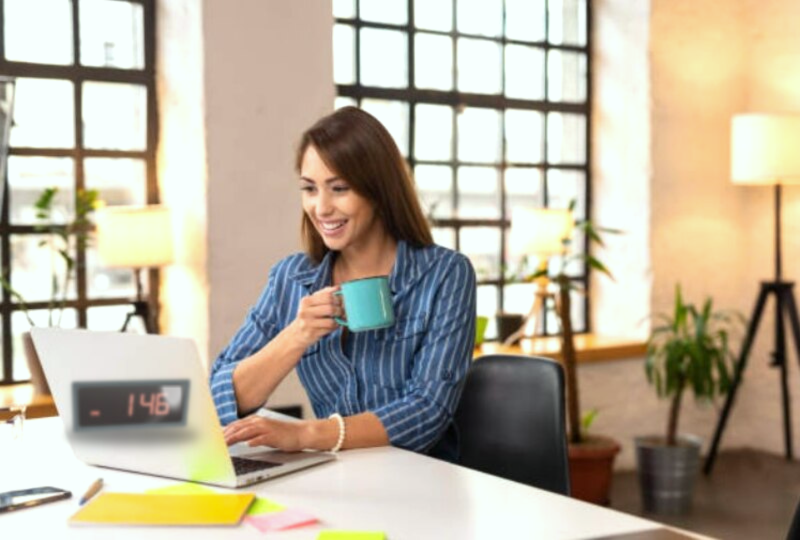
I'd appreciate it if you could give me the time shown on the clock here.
1:46
